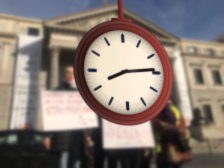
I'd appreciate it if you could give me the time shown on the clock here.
8:14
